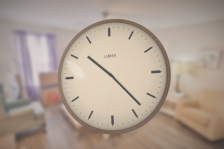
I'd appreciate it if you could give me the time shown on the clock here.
10:23
